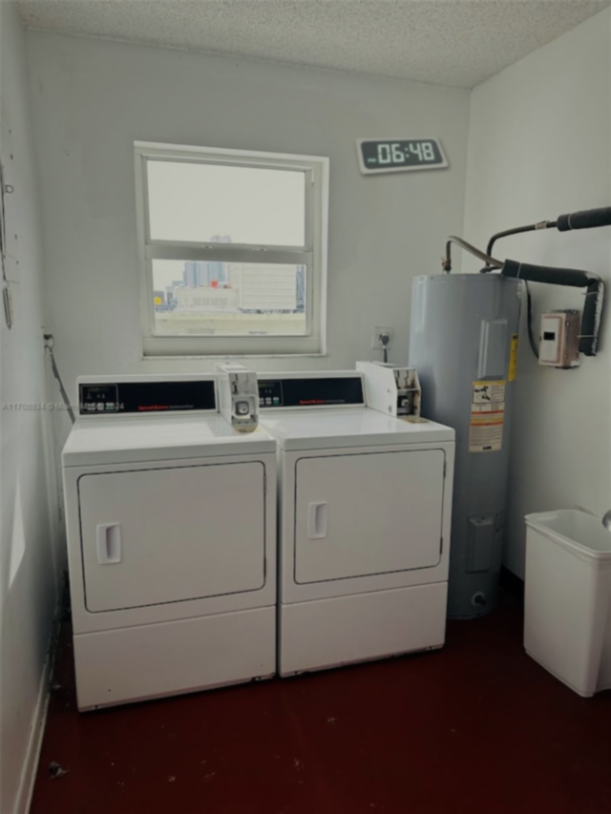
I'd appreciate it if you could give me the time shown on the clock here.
6:48
